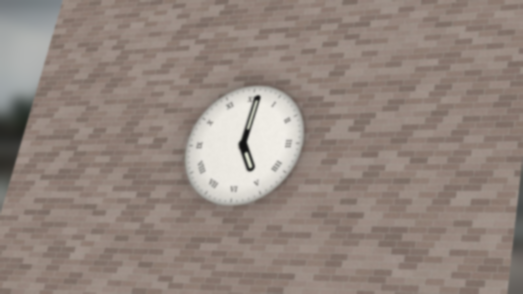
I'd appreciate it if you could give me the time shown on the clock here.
5:01
